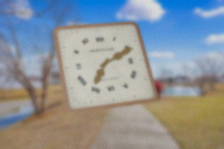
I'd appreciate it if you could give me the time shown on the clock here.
7:11
